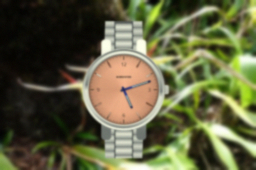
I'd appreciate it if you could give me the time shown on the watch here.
5:12
